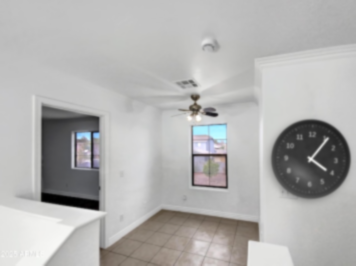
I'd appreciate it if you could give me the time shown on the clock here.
4:06
